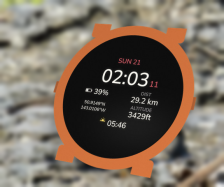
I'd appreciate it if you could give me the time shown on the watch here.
2:03:11
